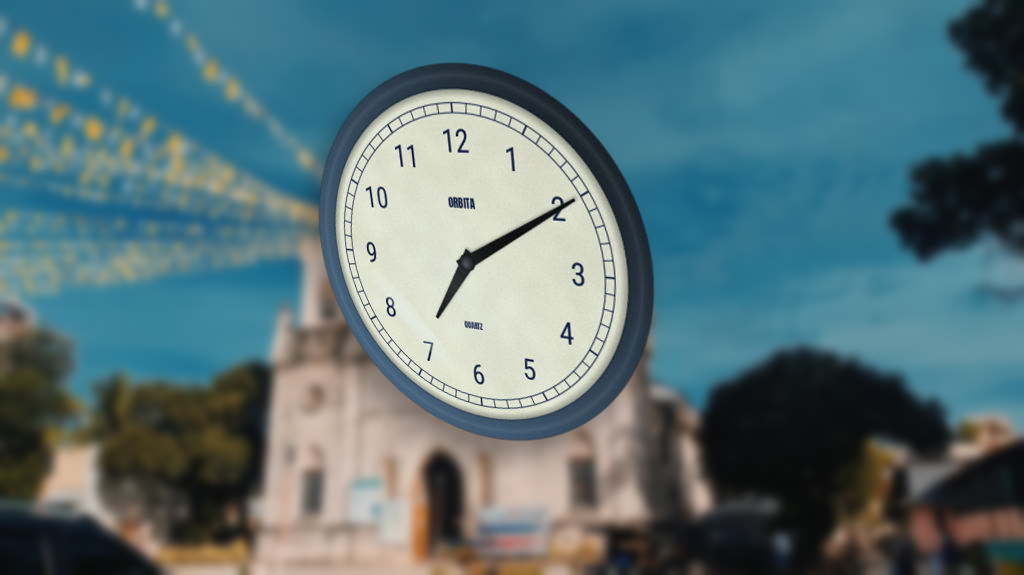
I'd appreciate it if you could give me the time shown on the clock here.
7:10
